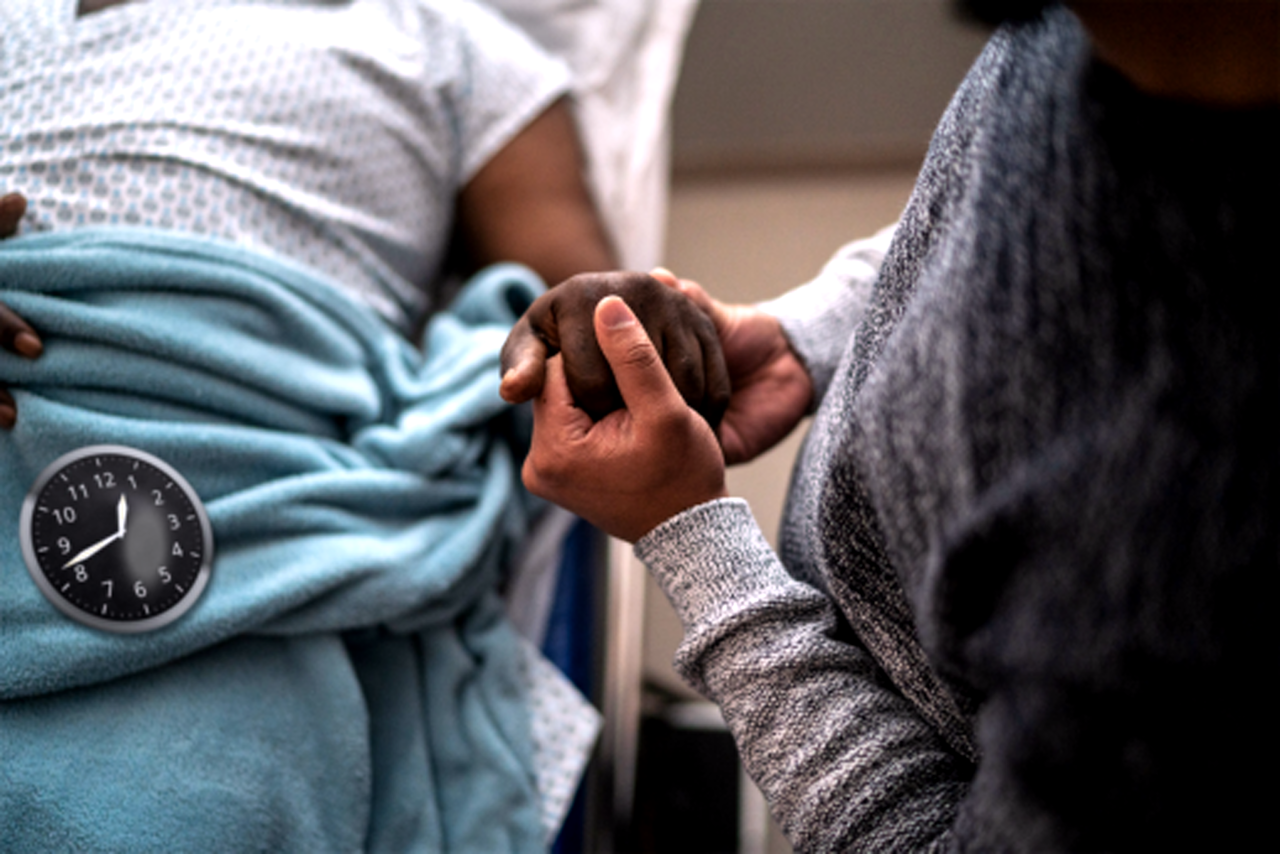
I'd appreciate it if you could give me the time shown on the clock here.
12:42
